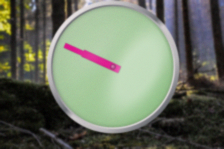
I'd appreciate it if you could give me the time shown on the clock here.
9:49
